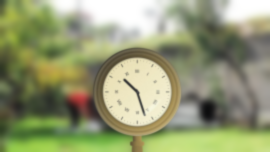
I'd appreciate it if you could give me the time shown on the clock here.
10:27
